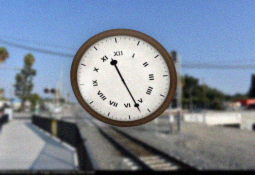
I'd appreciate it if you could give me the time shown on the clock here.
11:27
